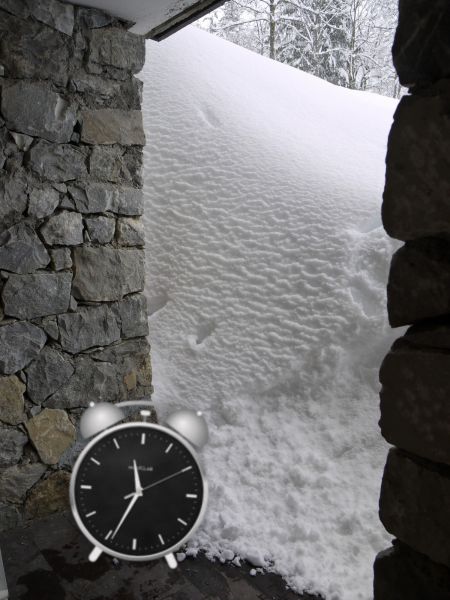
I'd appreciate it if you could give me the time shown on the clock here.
11:34:10
